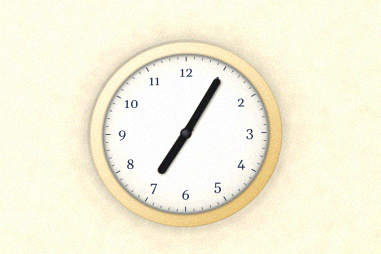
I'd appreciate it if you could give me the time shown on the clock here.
7:05
